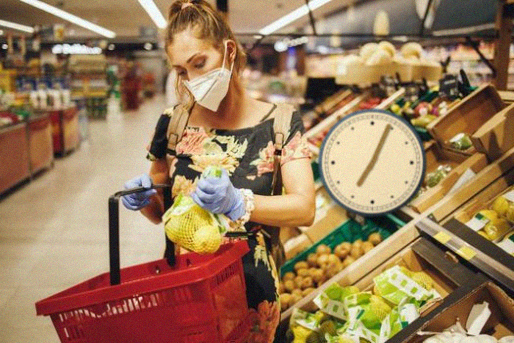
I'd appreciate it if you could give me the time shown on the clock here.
7:04
